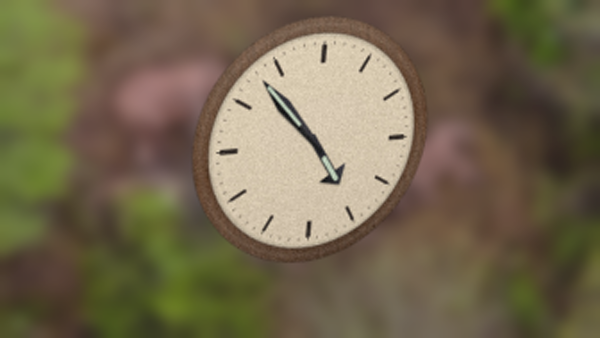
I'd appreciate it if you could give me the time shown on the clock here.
4:53
